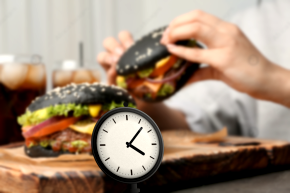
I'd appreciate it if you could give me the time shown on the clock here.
4:07
